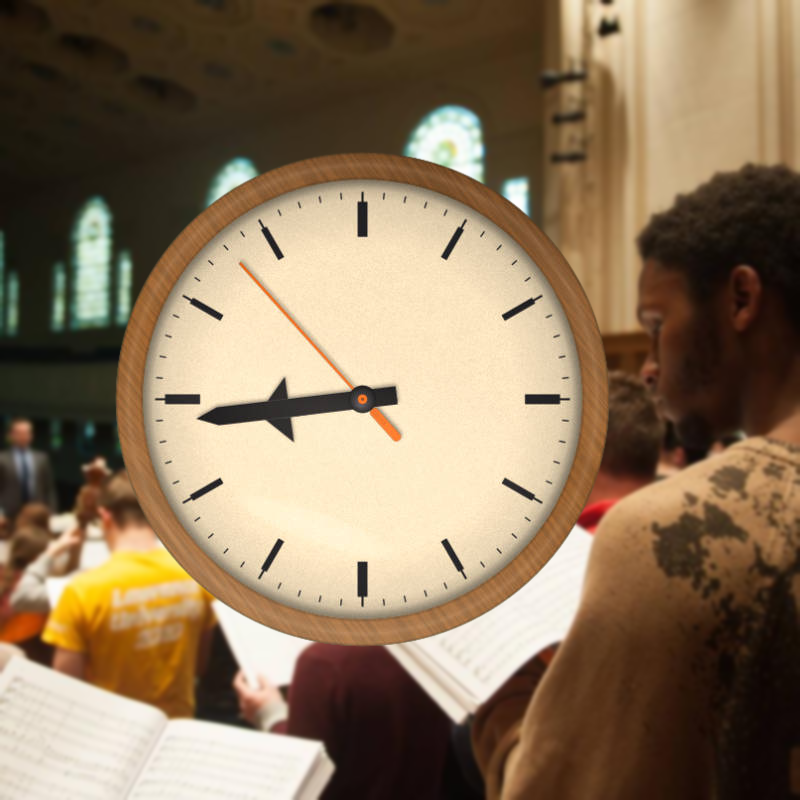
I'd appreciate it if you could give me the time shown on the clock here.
8:43:53
